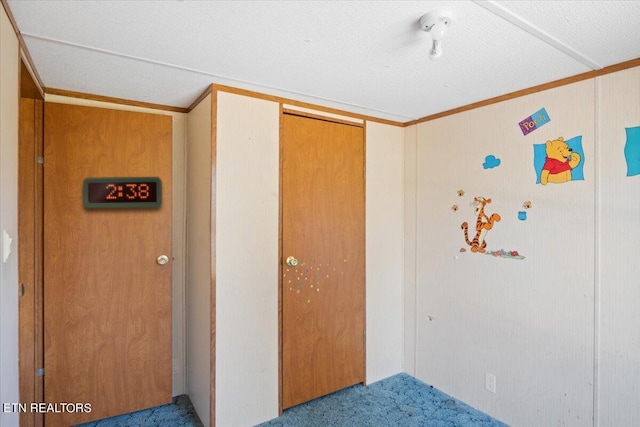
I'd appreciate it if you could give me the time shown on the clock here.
2:38
